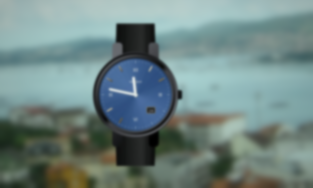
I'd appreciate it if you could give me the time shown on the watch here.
11:47
